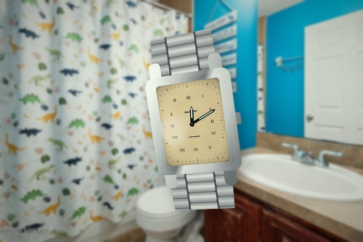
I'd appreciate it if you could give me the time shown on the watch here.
12:11
